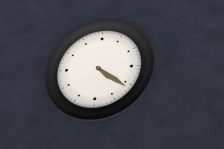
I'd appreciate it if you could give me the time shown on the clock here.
4:21
